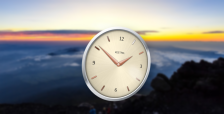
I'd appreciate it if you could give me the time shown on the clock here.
1:51
